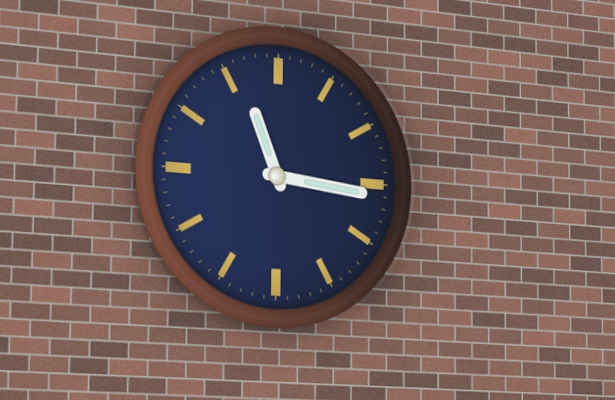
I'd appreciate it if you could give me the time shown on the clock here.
11:16
